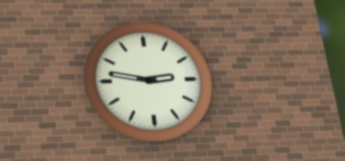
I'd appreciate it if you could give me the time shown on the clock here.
2:47
